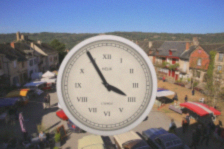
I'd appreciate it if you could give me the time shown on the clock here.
3:55
